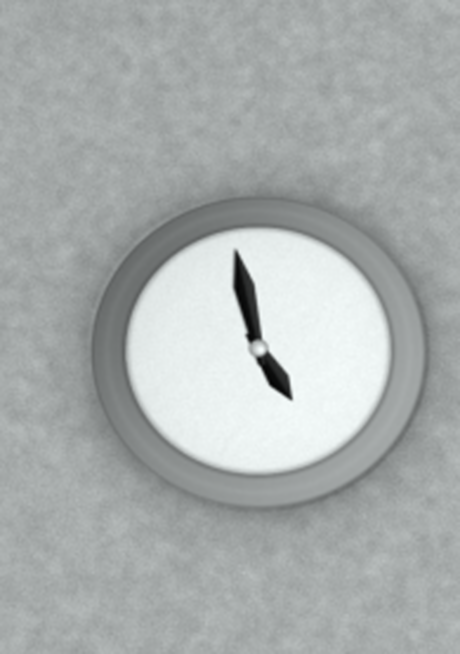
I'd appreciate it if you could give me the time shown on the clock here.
4:58
